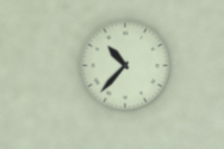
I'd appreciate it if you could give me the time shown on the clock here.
10:37
